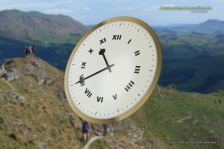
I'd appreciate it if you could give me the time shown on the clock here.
10:40
